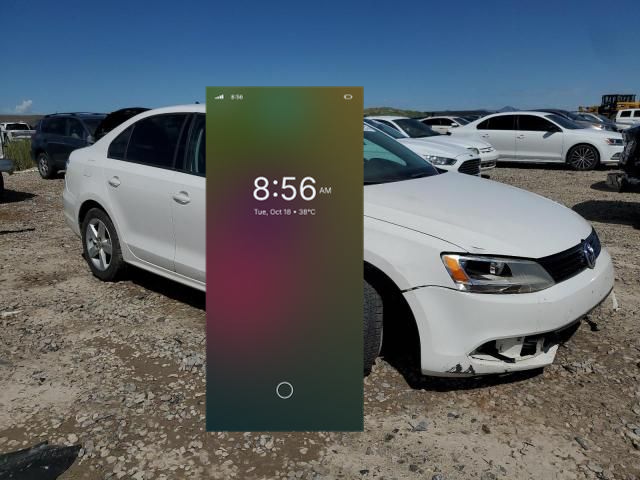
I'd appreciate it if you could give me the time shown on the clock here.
8:56
